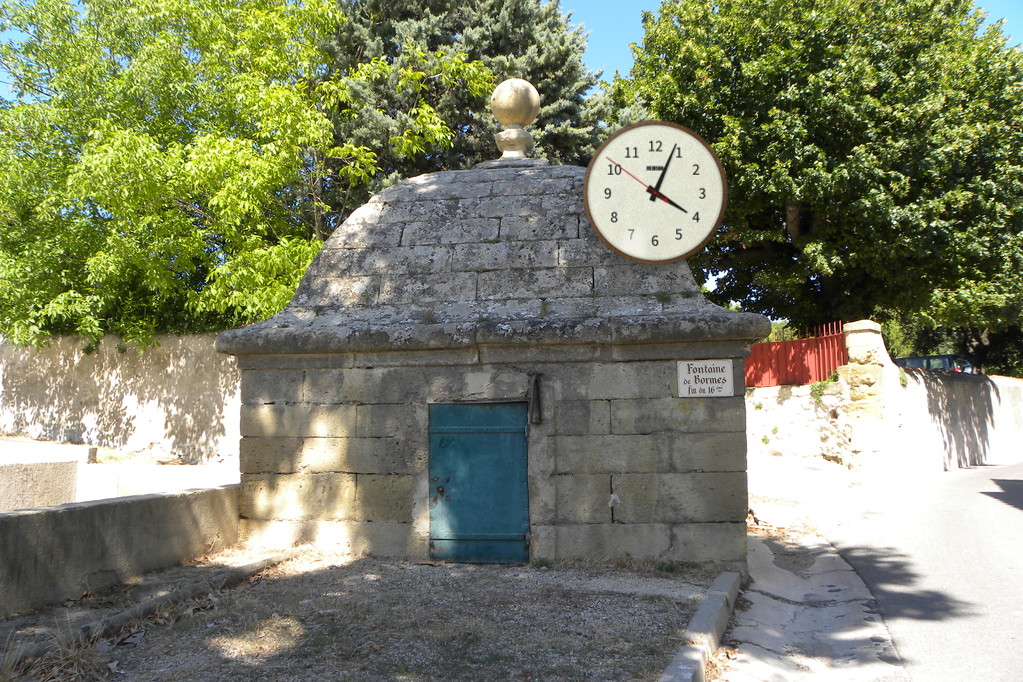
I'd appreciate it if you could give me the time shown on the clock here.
4:03:51
